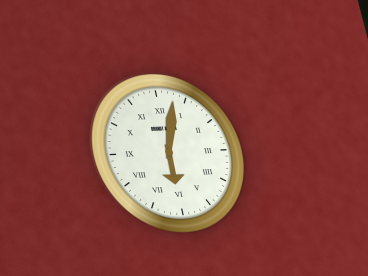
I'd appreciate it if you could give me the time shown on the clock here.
6:03
